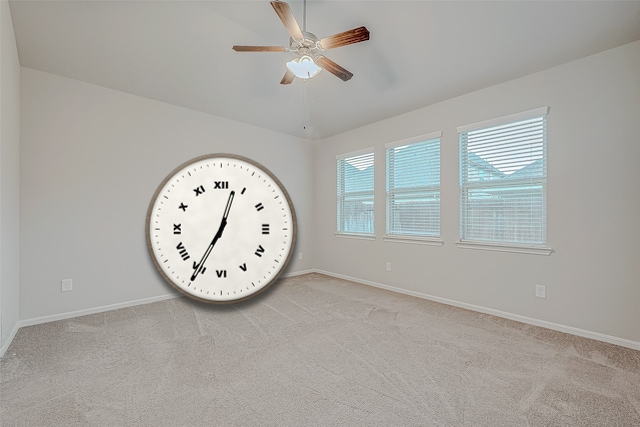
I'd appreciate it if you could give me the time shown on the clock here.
12:35
